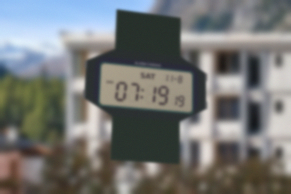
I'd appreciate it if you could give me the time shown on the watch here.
7:19
